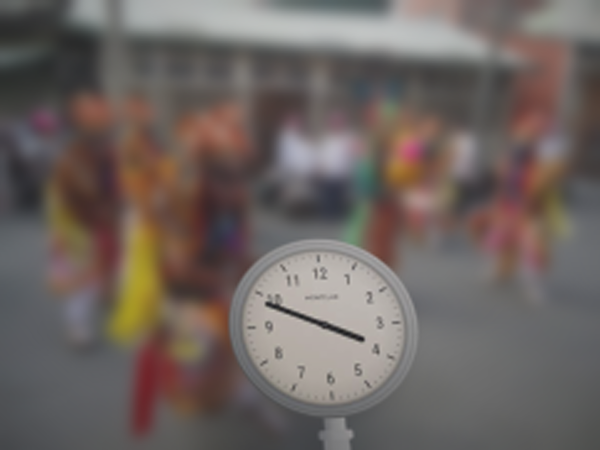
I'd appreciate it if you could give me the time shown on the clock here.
3:49
